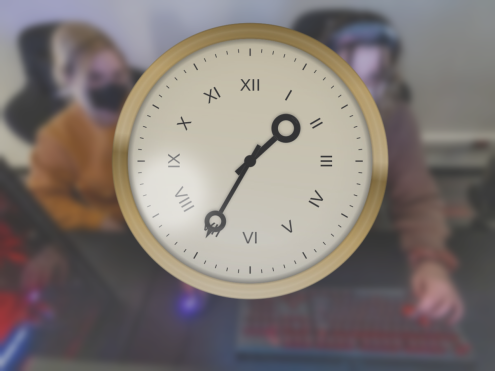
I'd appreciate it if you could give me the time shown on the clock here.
1:35
